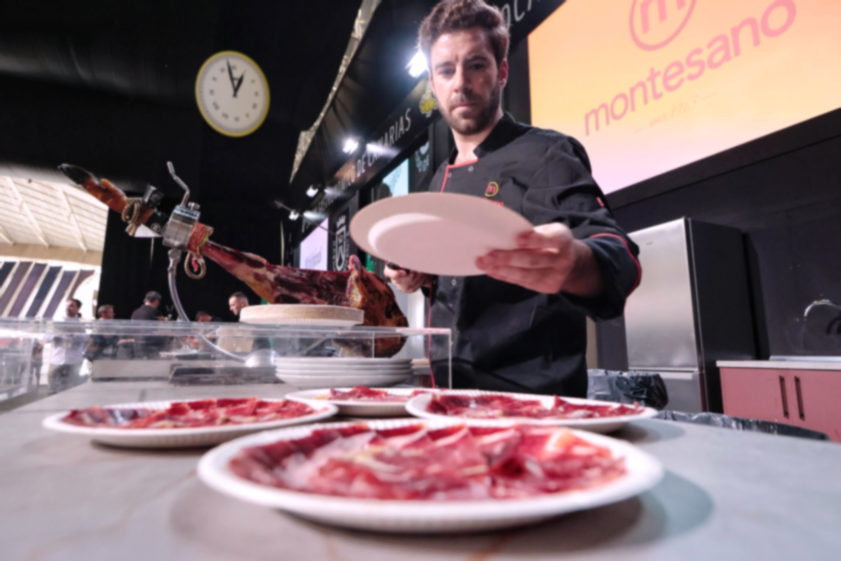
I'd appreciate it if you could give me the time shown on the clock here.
12:58
